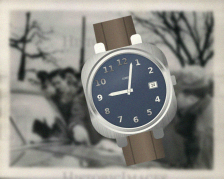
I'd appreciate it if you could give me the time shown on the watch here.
9:03
